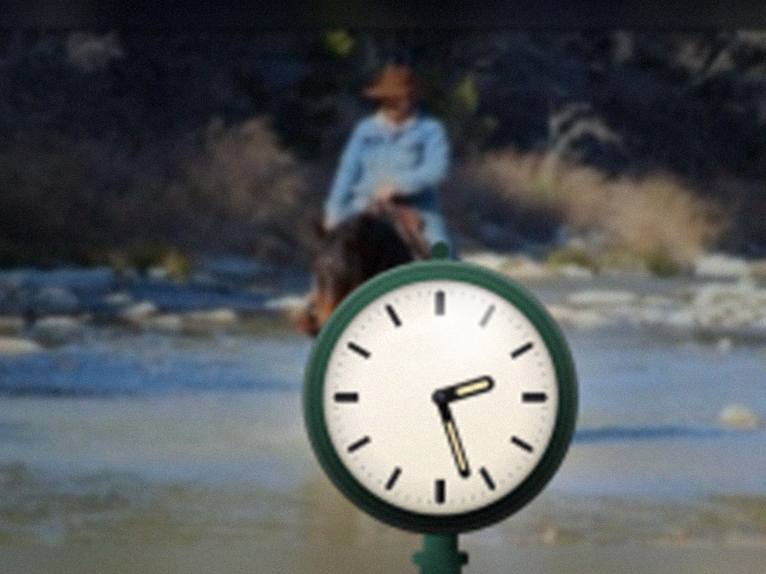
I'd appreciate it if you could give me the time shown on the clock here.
2:27
